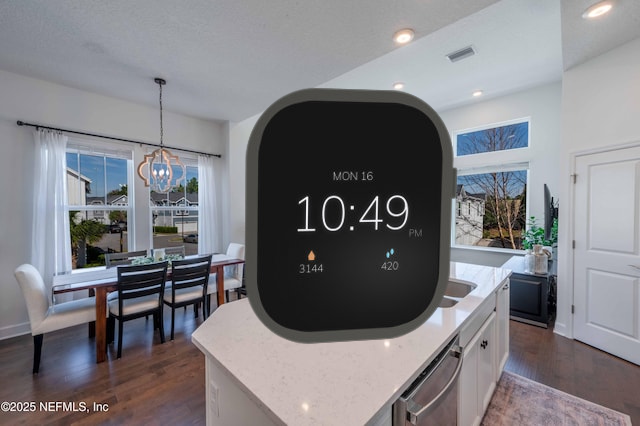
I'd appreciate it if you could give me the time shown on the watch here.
10:49
